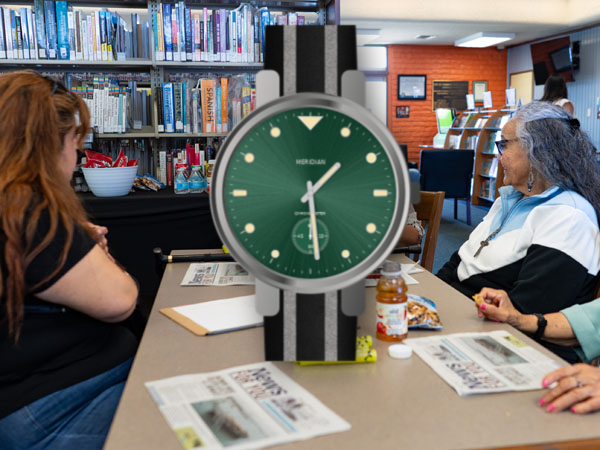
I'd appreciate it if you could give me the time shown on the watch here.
1:29
